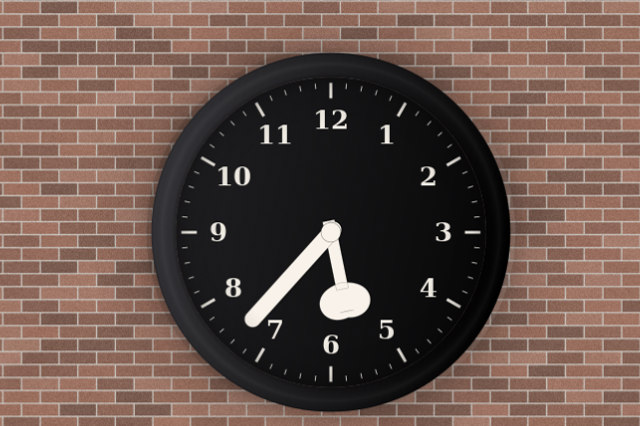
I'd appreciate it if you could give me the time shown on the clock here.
5:37
